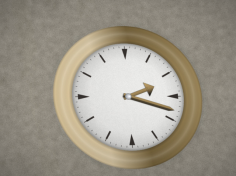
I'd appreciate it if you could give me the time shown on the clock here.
2:18
